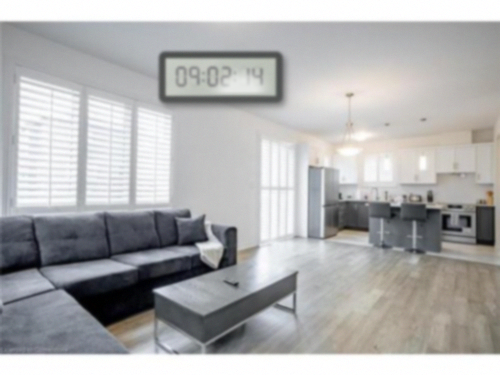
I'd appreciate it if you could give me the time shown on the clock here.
9:02:14
